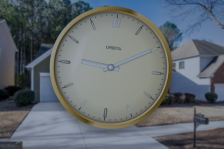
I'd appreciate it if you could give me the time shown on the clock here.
9:10
